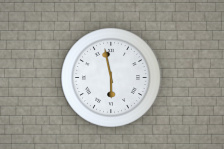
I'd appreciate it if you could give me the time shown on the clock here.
5:58
